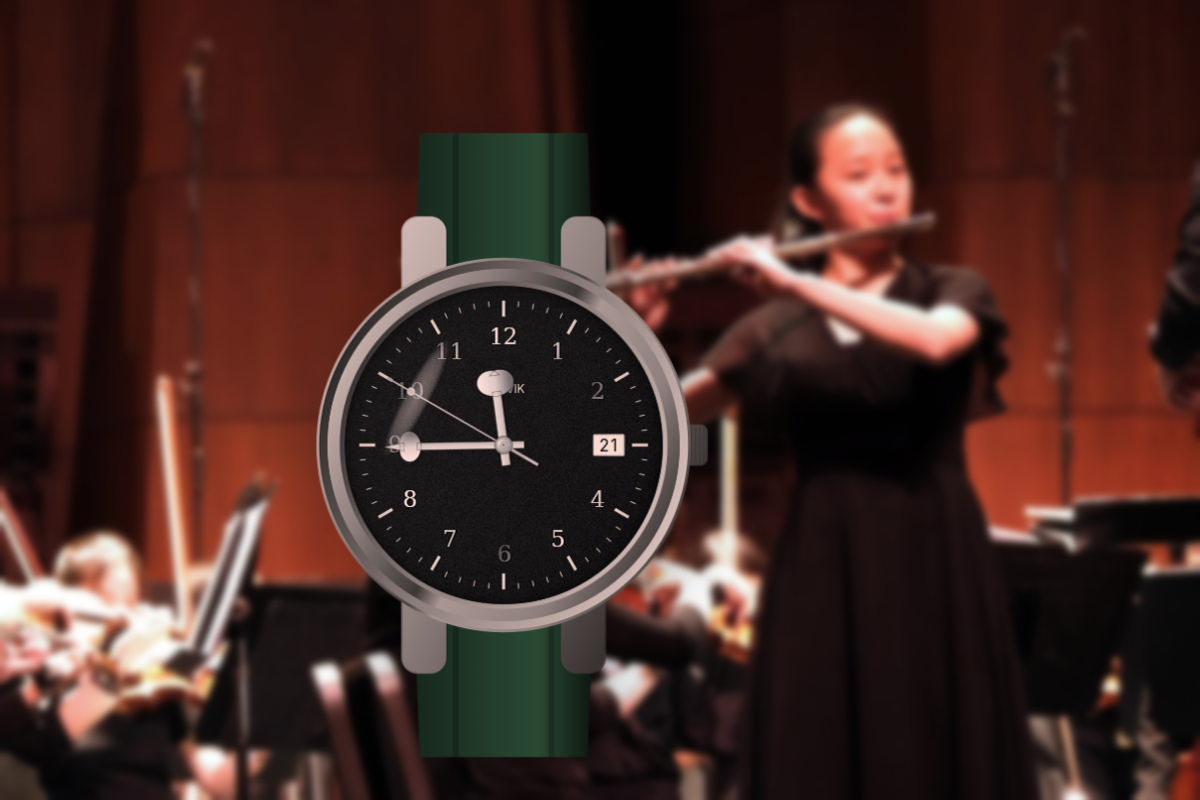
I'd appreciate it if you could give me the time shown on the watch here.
11:44:50
